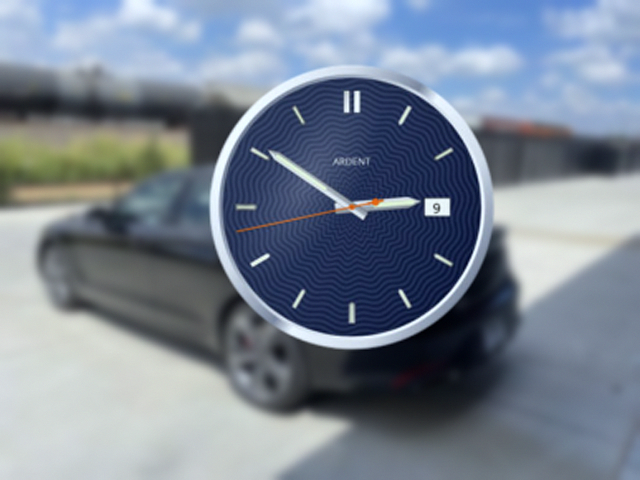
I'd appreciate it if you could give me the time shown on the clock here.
2:50:43
